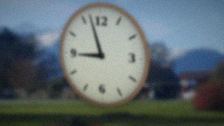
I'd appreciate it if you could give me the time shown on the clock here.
8:57
